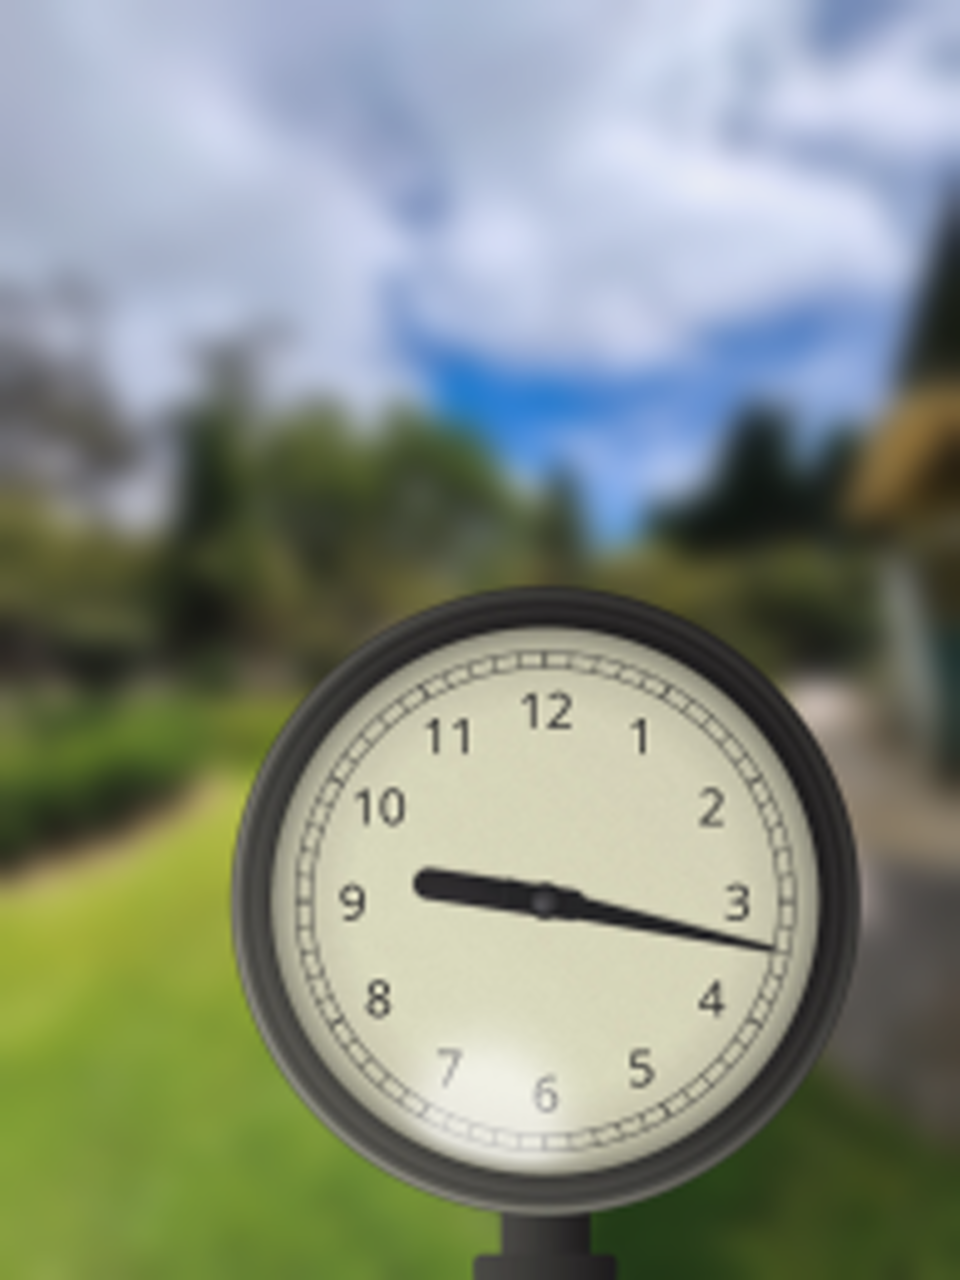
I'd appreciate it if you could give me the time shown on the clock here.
9:17
